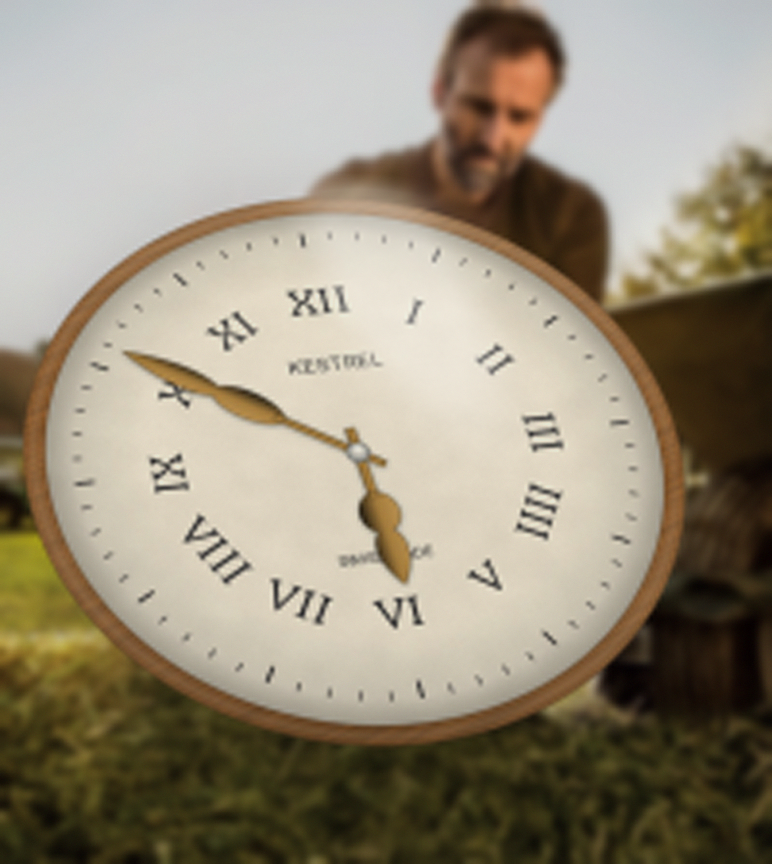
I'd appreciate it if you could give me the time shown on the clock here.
5:51
